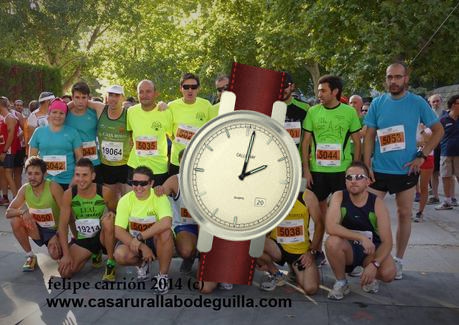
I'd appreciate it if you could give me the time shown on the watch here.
2:01
